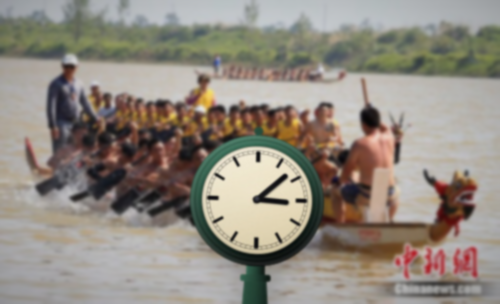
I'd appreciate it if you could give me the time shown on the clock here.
3:08
